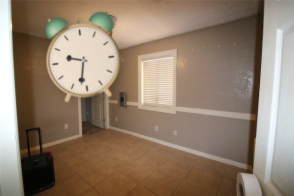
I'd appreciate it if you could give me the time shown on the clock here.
9:32
